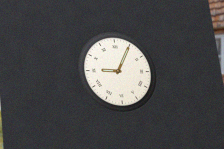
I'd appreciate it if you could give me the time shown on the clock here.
9:05
